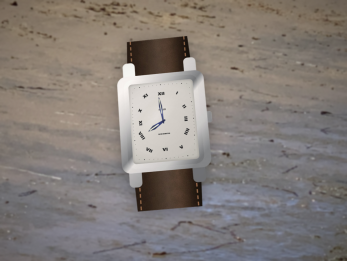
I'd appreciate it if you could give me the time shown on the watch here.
7:59
